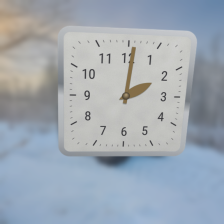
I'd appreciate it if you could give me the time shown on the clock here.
2:01
